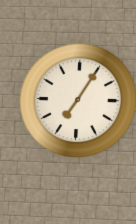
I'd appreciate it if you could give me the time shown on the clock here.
7:05
